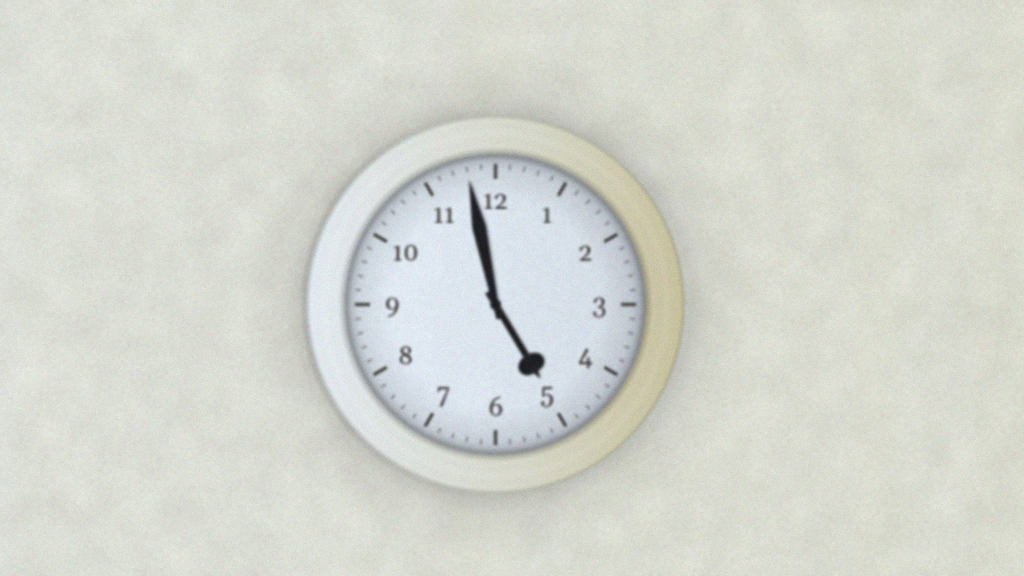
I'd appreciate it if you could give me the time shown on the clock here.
4:58
